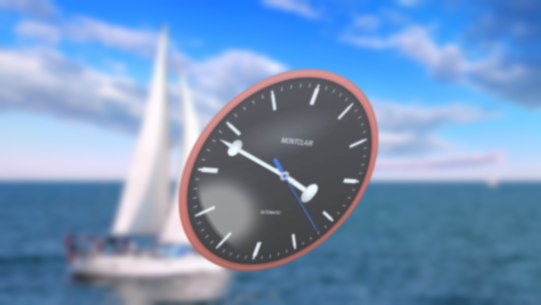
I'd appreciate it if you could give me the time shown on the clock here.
3:48:22
